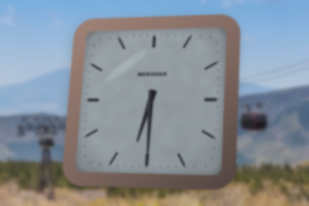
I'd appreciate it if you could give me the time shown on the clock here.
6:30
